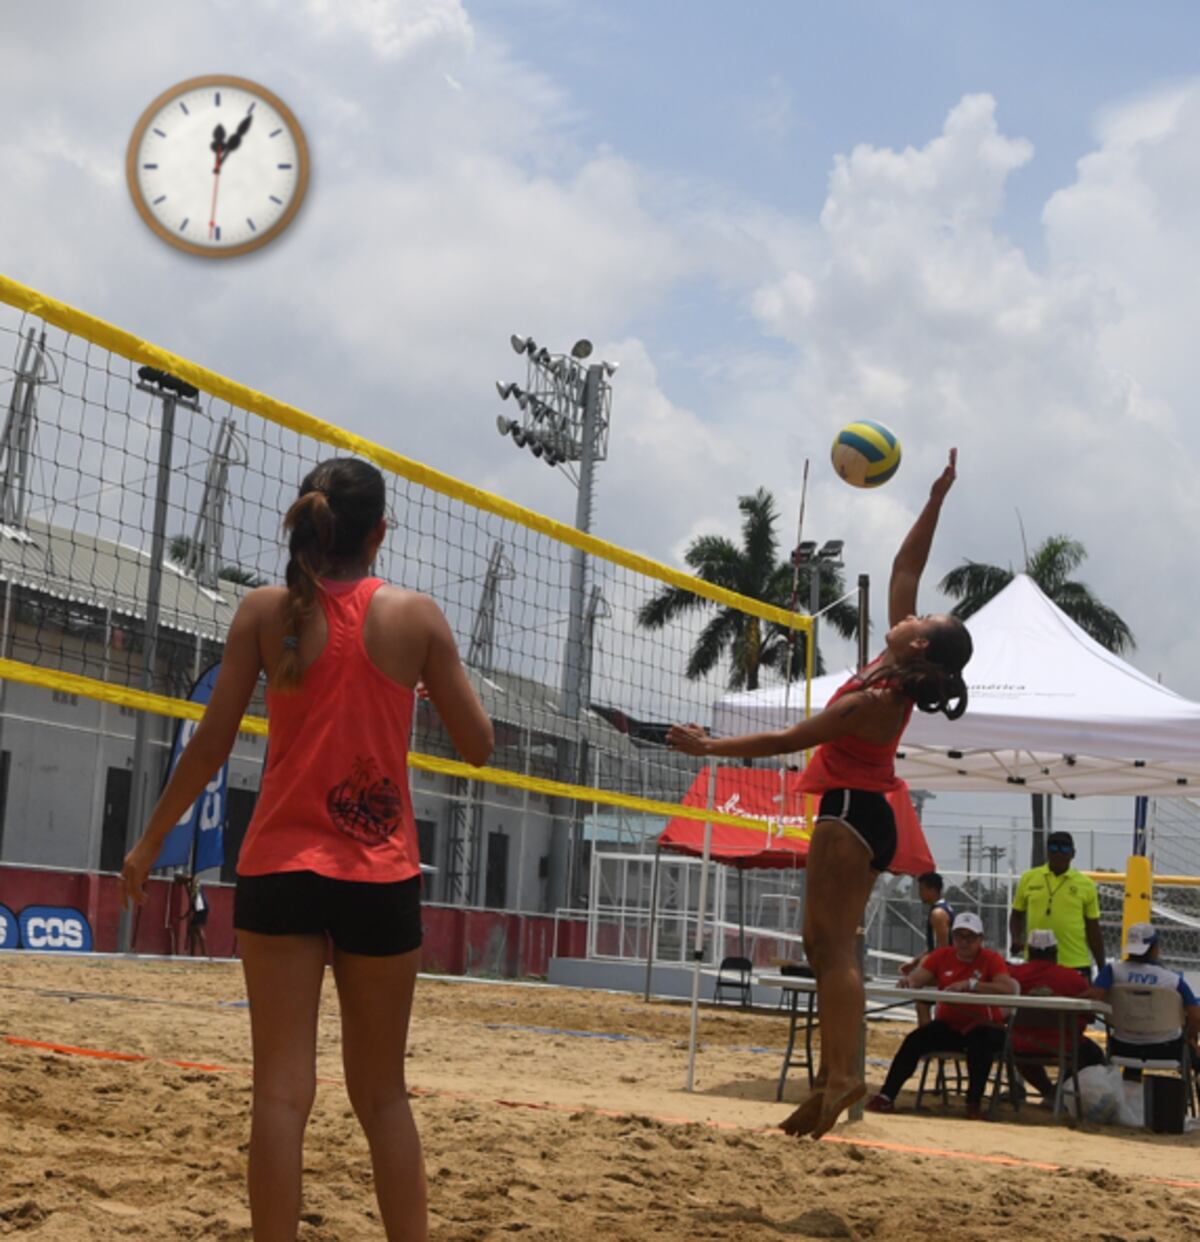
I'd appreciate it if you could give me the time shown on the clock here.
12:05:31
